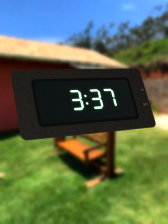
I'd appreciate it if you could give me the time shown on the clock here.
3:37
